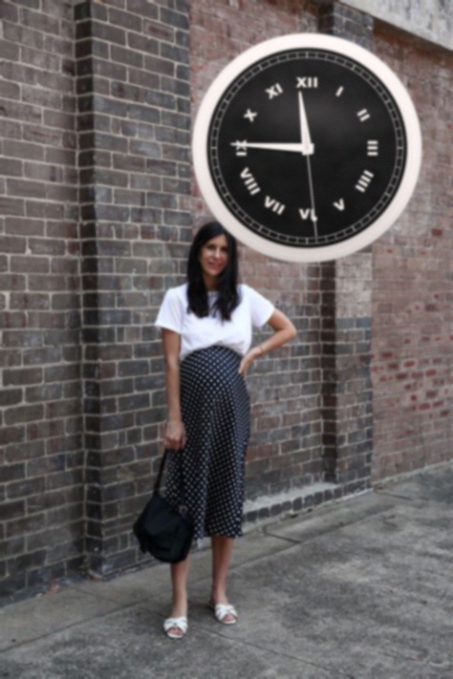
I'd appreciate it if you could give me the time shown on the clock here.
11:45:29
